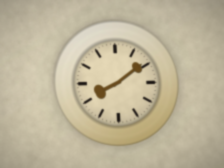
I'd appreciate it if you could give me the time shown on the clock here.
8:09
